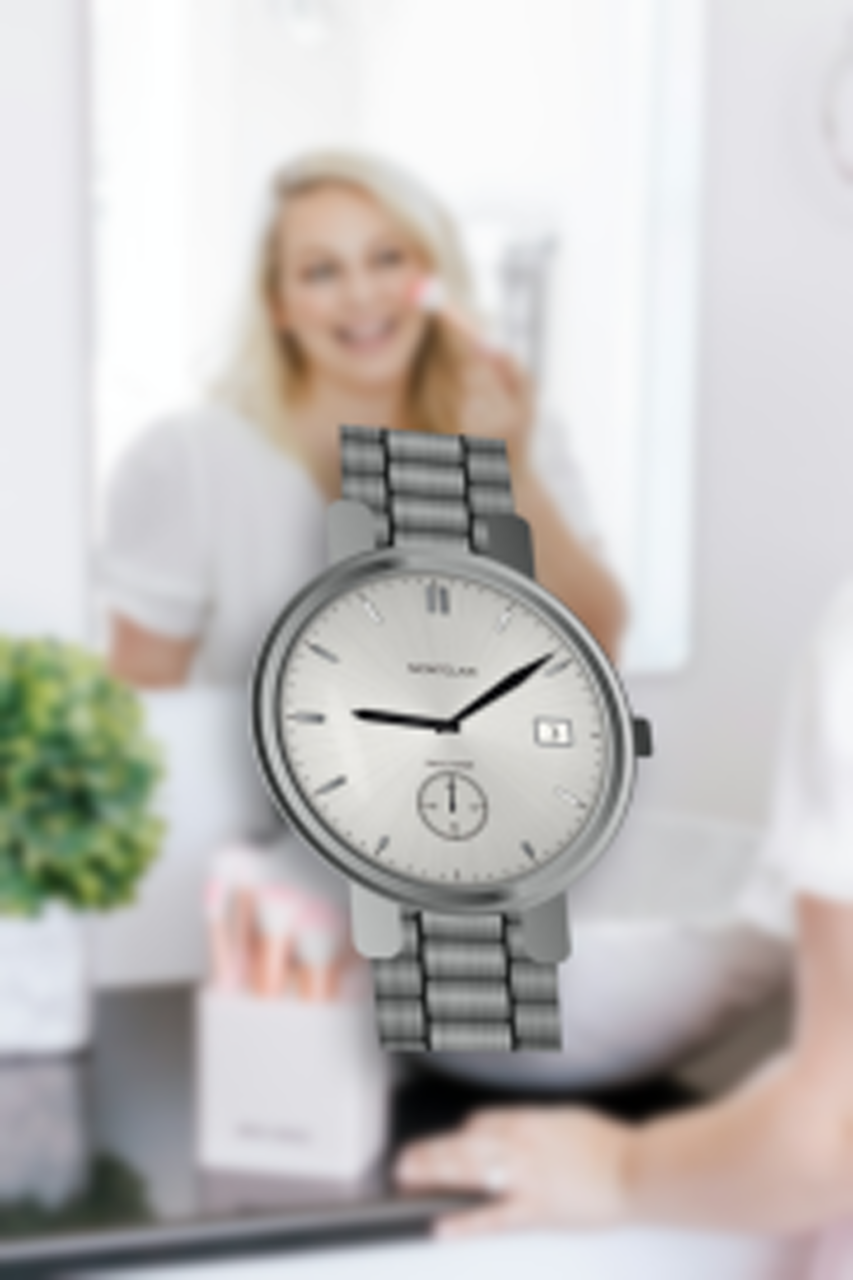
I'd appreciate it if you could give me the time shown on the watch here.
9:09
